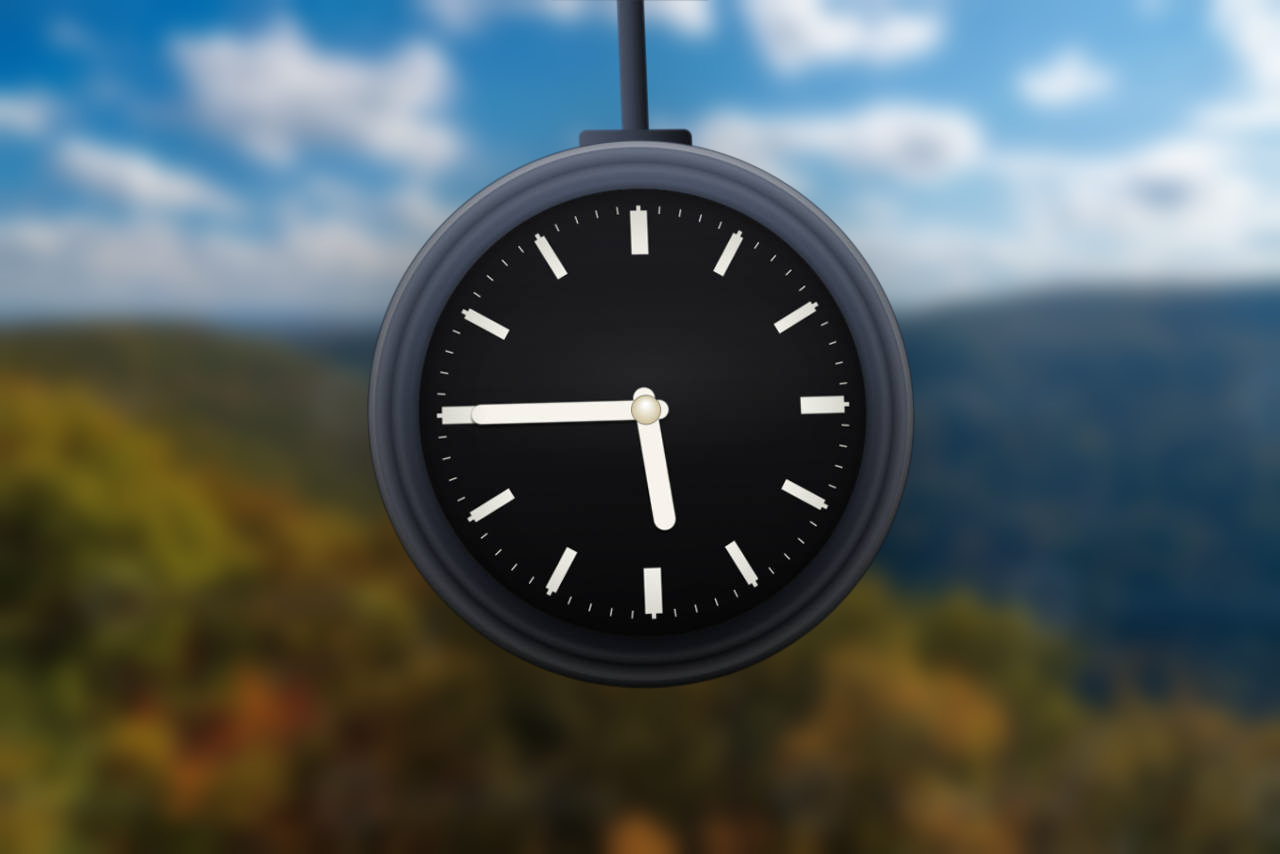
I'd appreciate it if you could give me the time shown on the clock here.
5:45
